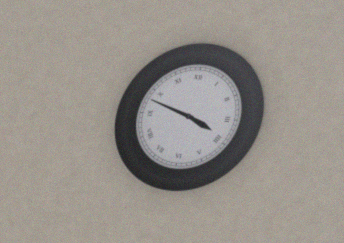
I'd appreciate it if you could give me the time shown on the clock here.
3:48
